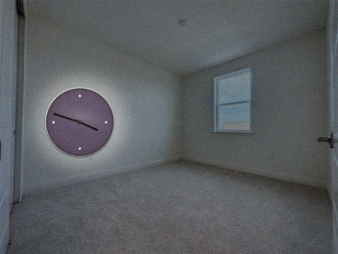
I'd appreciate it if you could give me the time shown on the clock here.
3:48
